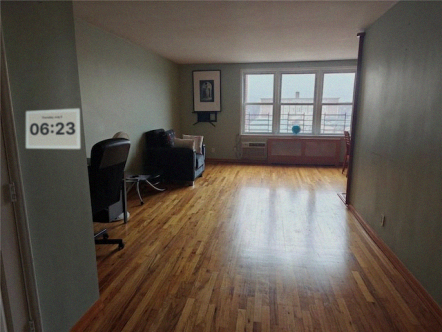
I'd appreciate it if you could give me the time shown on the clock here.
6:23
